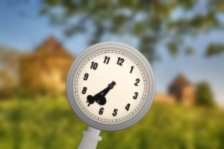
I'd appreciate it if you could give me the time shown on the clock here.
6:36
